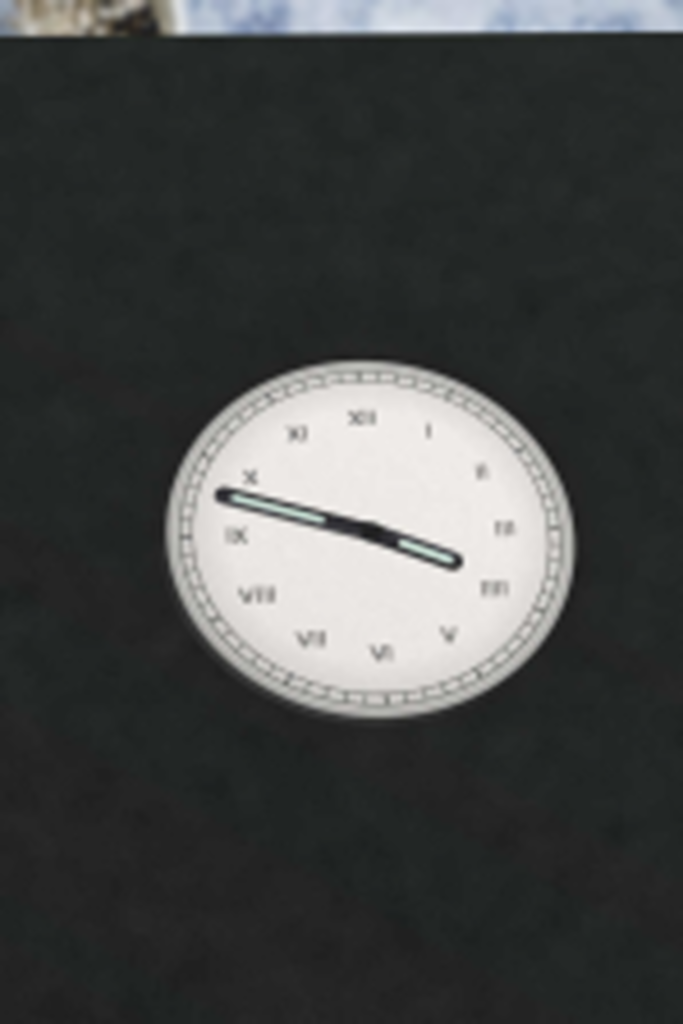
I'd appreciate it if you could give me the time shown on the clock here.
3:48
